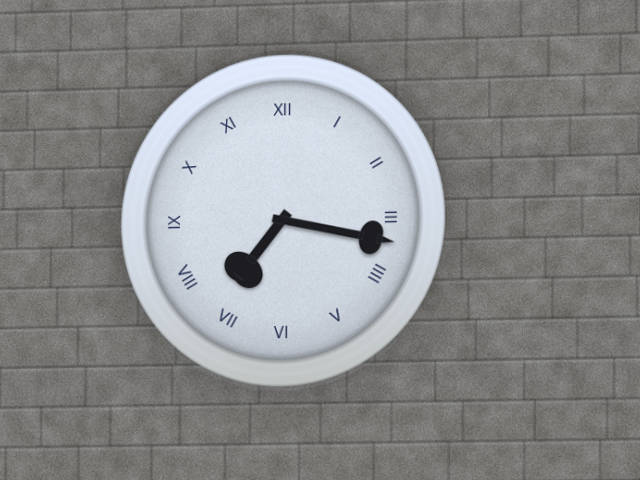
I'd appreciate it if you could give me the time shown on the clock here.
7:17
